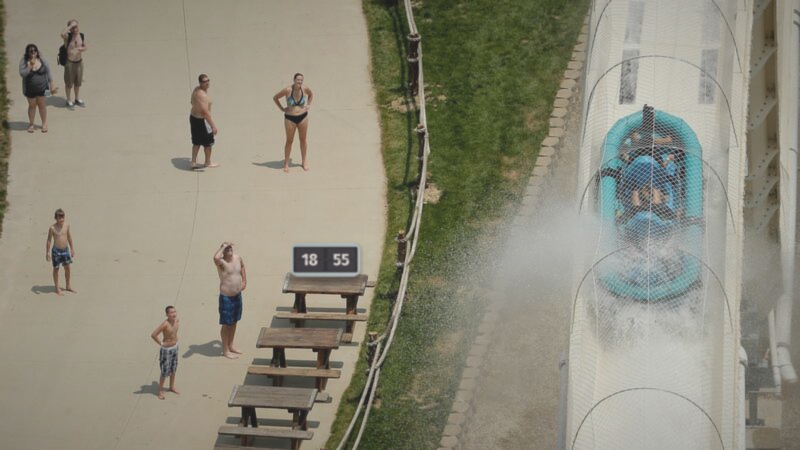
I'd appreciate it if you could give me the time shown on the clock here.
18:55
